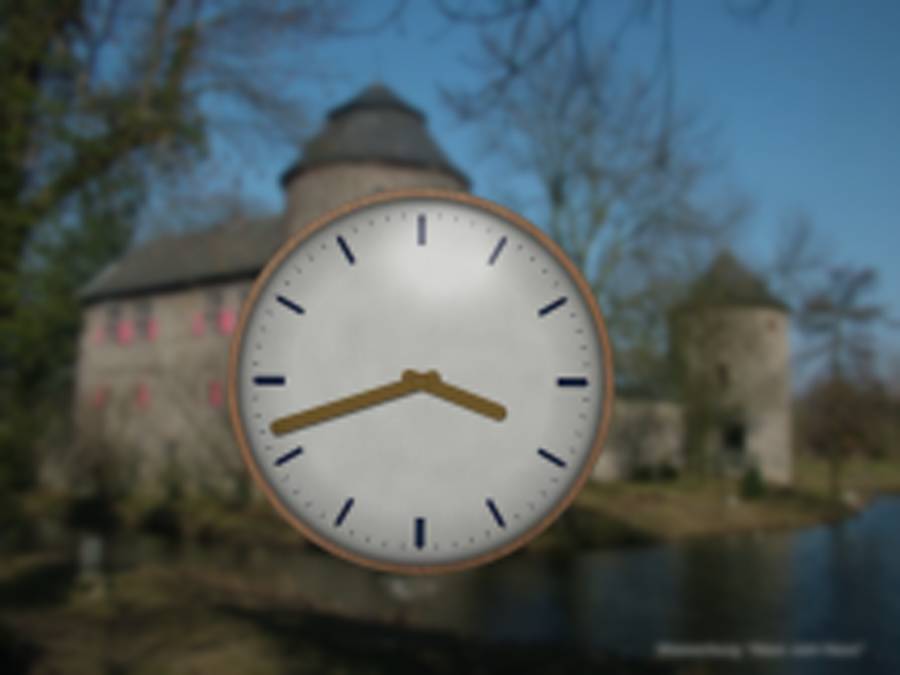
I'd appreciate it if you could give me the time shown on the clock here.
3:42
